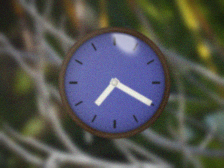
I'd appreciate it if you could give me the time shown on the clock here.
7:20
